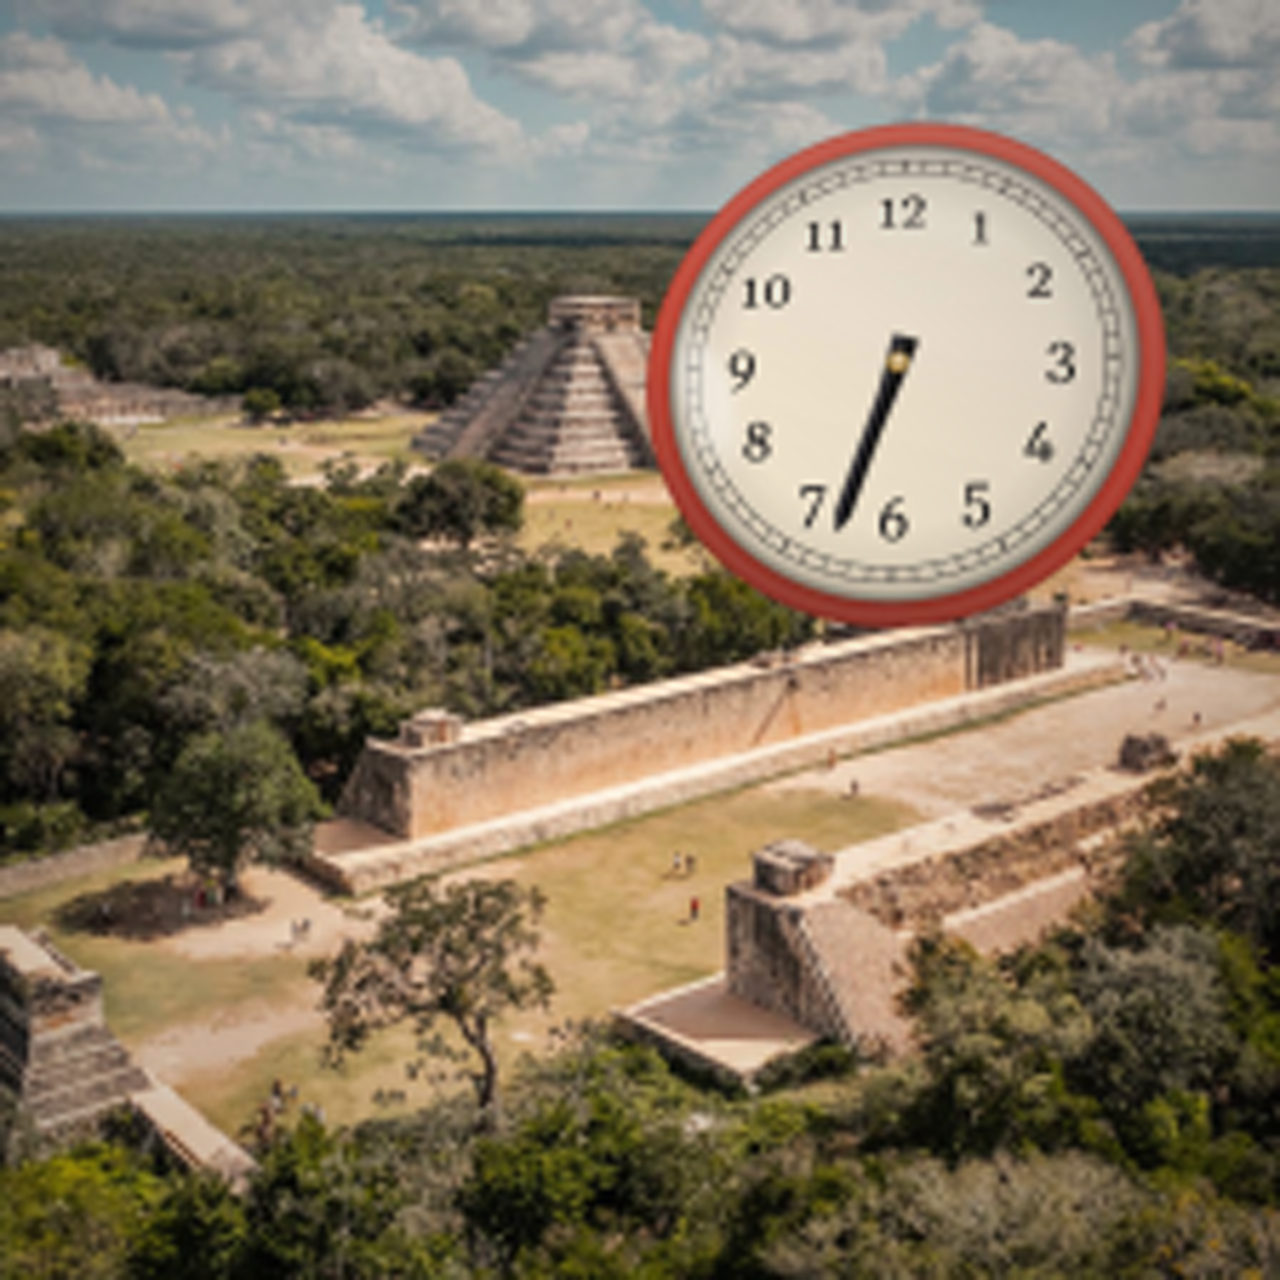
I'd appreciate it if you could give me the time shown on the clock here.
6:33
